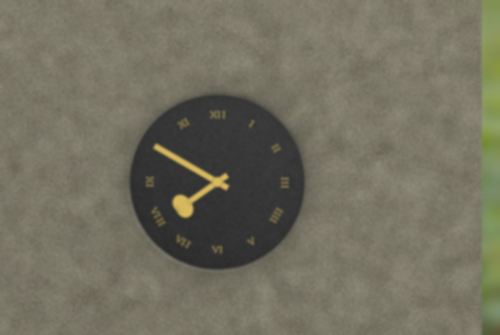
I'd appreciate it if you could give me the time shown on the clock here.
7:50
